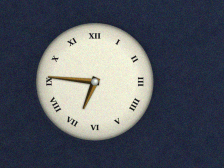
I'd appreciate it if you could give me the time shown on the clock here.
6:46
